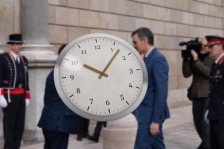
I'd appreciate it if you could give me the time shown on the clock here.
10:07
